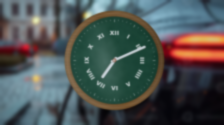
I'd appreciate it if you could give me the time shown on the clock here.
7:11
